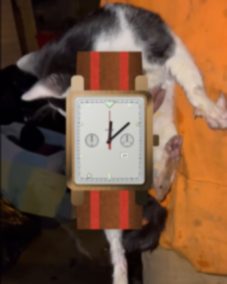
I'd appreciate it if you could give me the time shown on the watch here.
12:08
